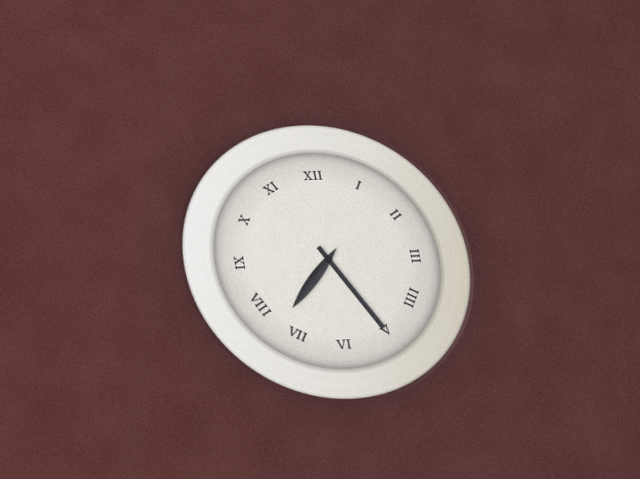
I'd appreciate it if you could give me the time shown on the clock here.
7:25
